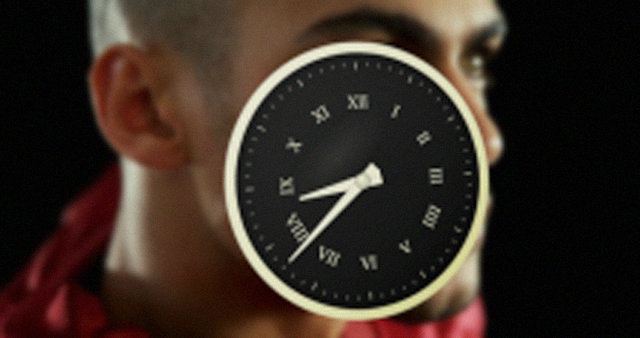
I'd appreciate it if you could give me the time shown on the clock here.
8:38
